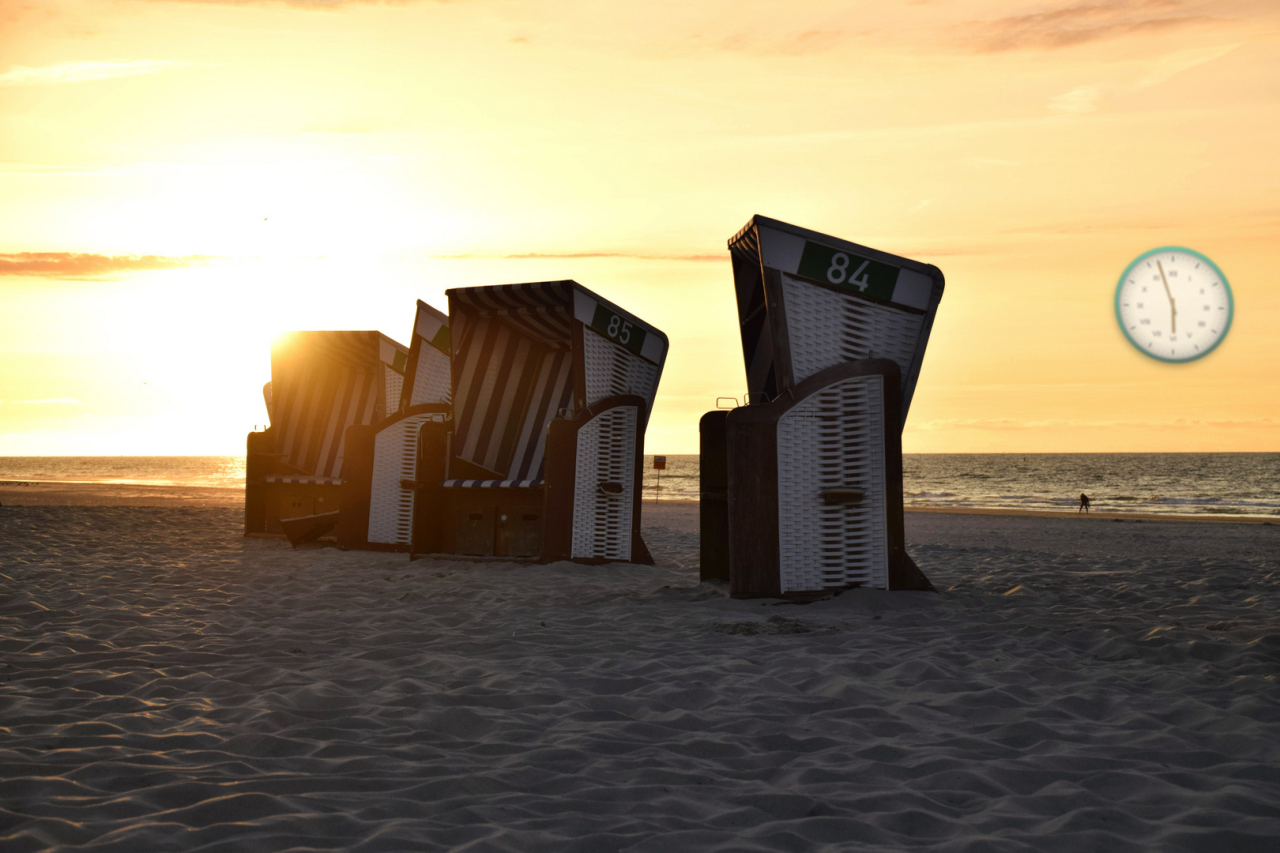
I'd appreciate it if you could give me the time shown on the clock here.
5:57
